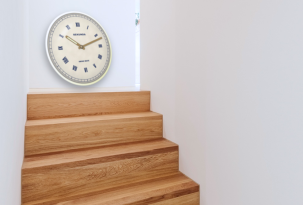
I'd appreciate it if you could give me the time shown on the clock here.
10:12
